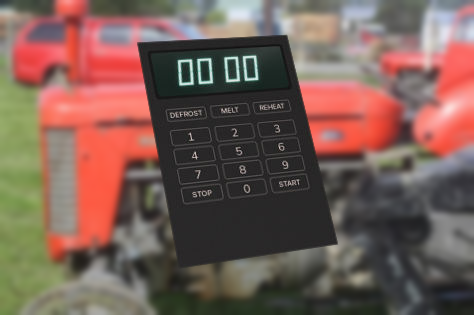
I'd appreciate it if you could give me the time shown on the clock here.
0:00
